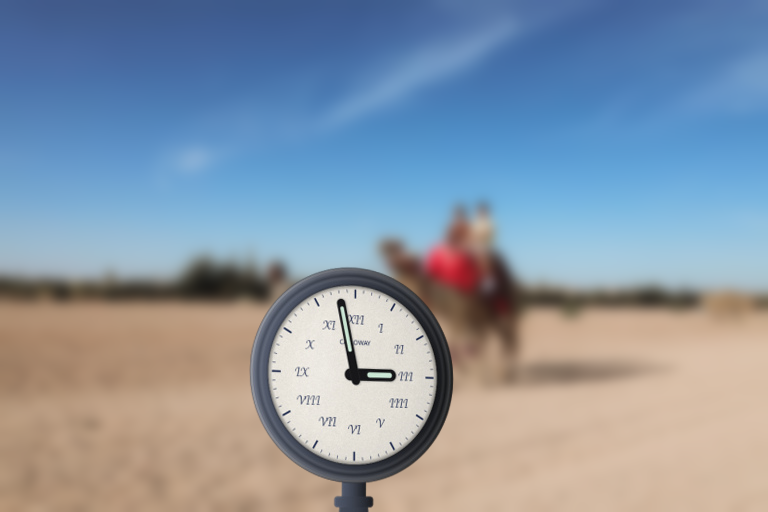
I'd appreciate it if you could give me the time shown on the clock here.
2:58
